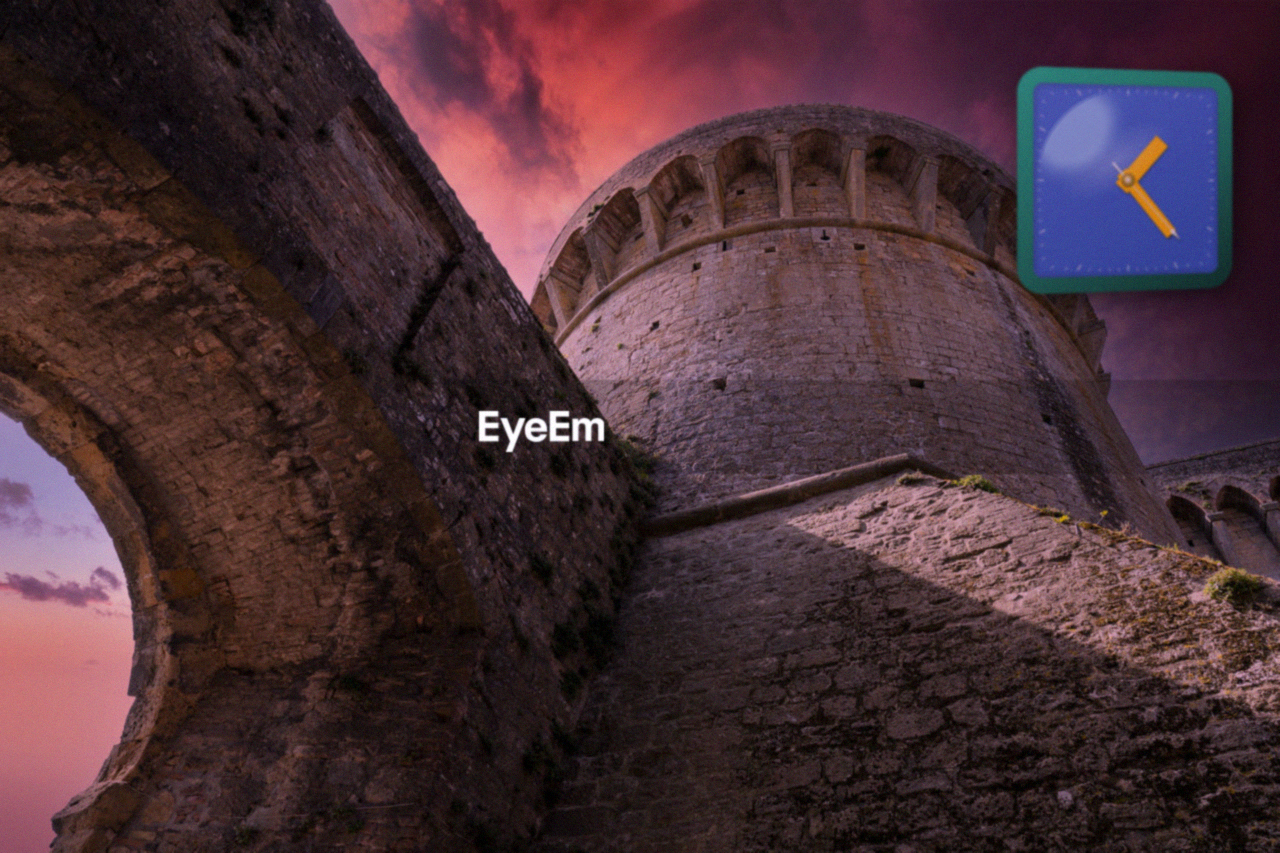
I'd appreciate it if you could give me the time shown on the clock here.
1:23:23
